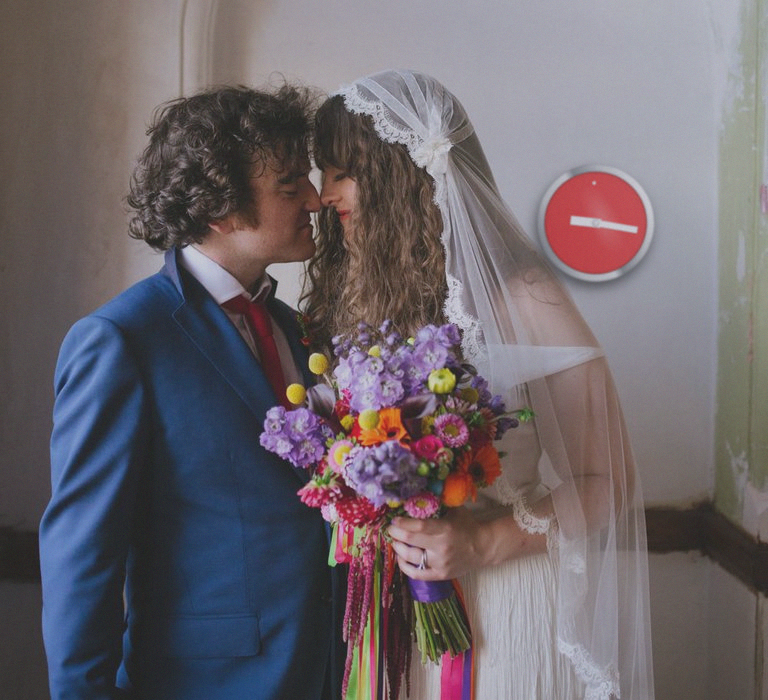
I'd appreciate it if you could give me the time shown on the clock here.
9:17
